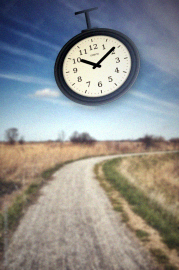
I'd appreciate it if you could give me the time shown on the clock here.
10:09
